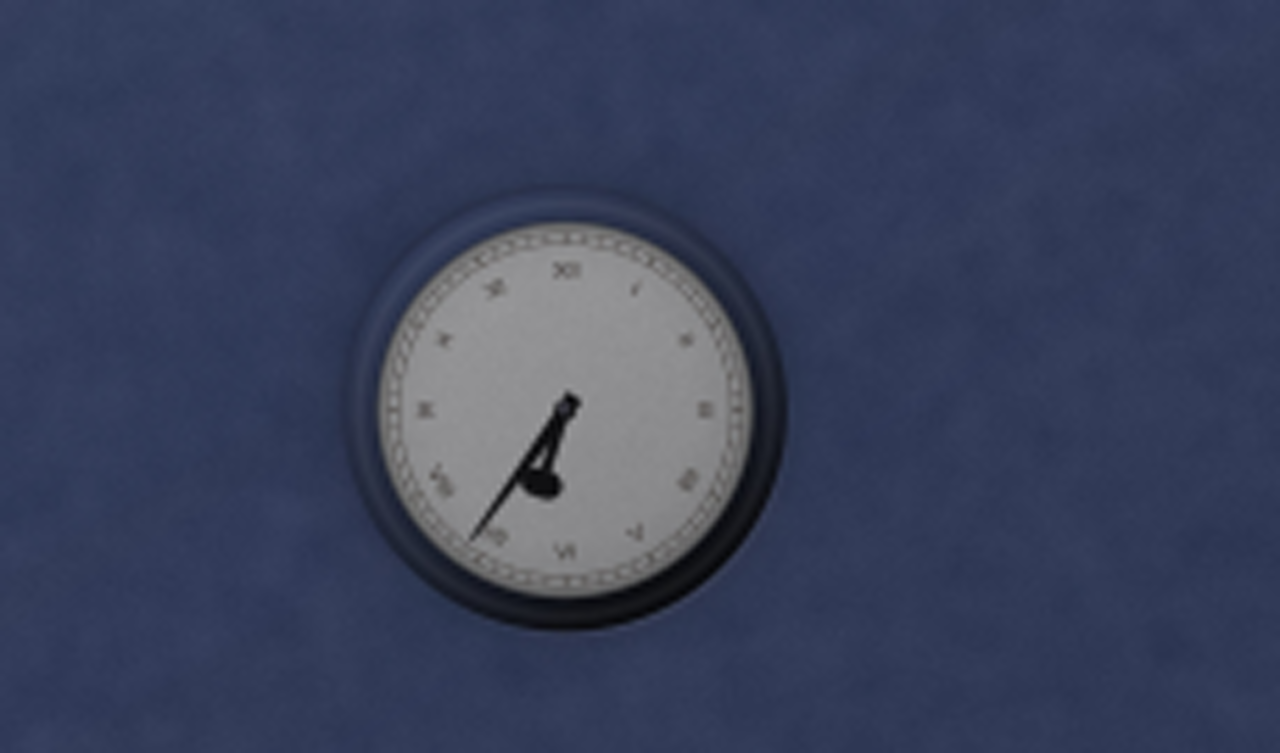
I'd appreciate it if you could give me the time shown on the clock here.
6:36
